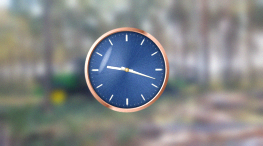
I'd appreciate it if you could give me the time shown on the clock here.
9:18
